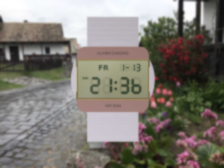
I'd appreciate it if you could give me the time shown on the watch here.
21:36
